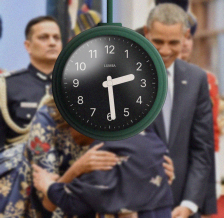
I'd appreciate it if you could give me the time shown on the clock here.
2:29
